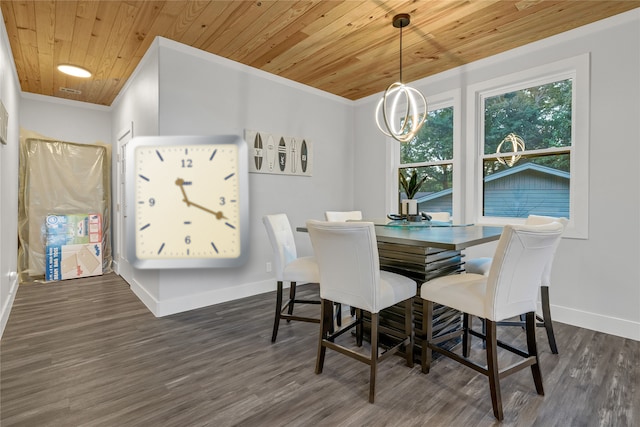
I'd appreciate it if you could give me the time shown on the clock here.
11:19
